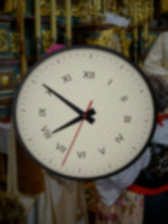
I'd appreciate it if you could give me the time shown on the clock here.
7:50:33
